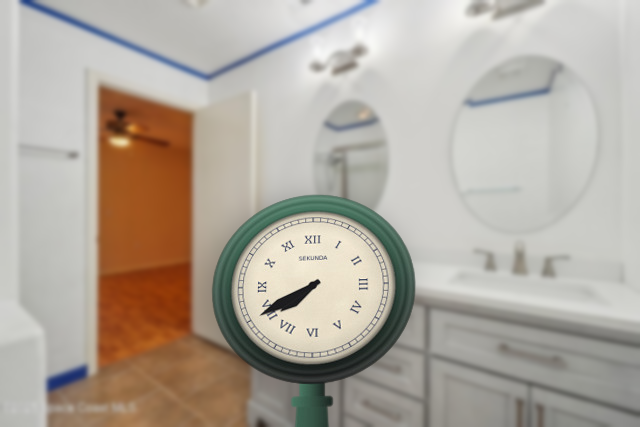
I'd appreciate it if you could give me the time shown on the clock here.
7:40
